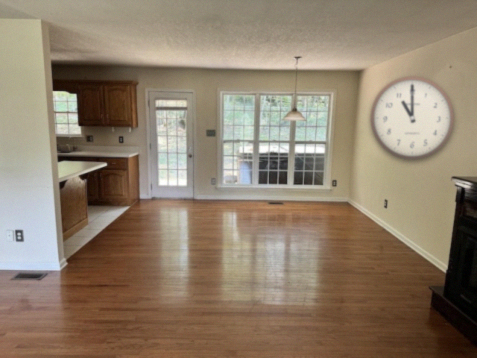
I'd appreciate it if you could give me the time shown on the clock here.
11:00
